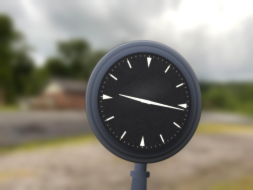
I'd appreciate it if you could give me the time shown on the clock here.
9:16
